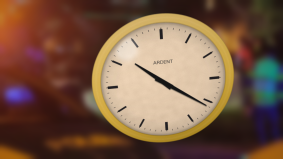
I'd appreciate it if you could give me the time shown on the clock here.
10:21
